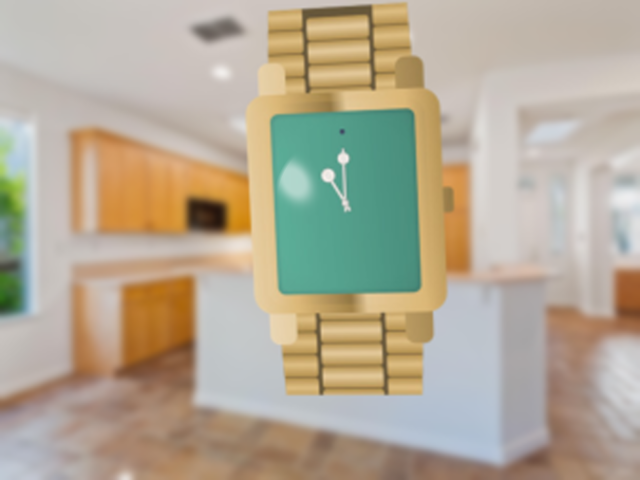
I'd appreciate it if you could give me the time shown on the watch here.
11:00
